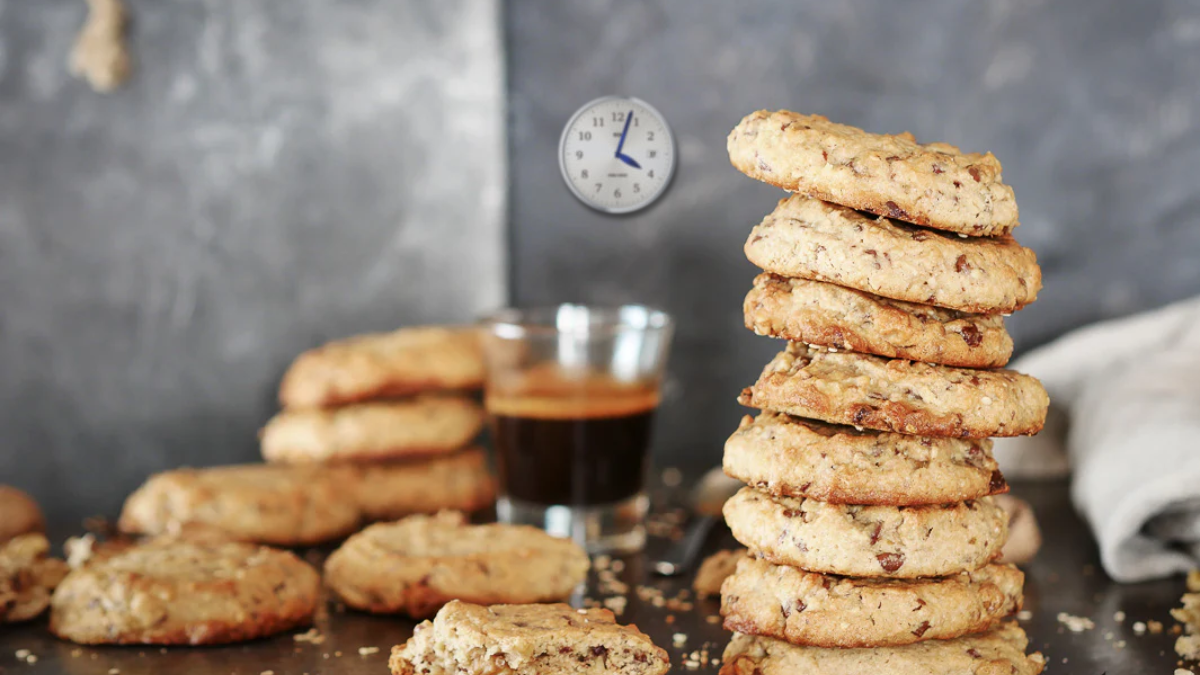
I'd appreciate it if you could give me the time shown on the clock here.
4:03
